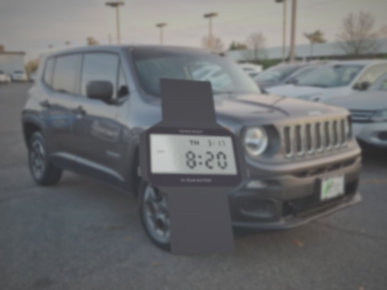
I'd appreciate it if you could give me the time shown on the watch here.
8:20
